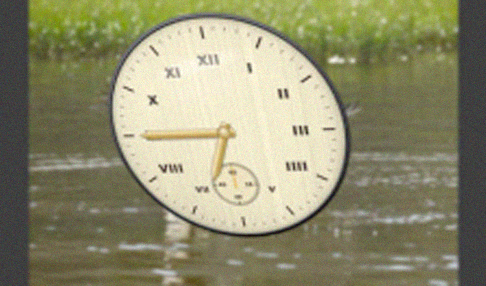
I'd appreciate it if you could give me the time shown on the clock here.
6:45
